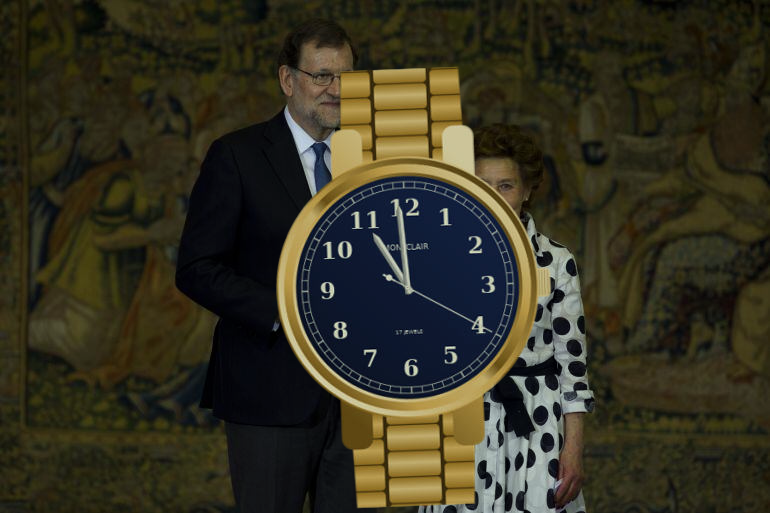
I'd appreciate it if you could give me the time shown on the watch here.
10:59:20
